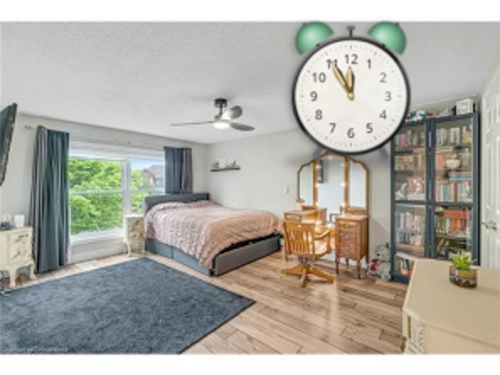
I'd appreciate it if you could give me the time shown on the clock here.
11:55
